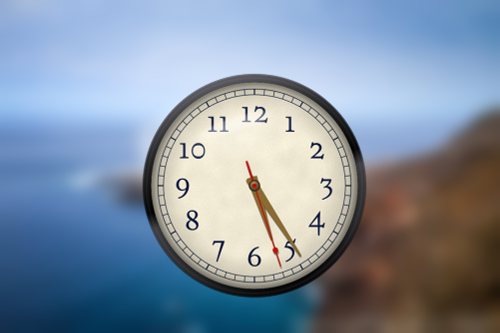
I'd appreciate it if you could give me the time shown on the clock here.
5:24:27
